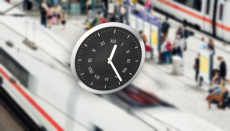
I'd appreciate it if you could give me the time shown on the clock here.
12:24
